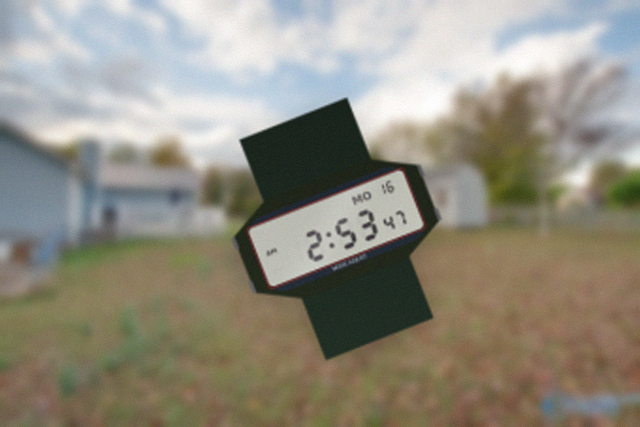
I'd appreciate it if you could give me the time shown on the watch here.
2:53:47
